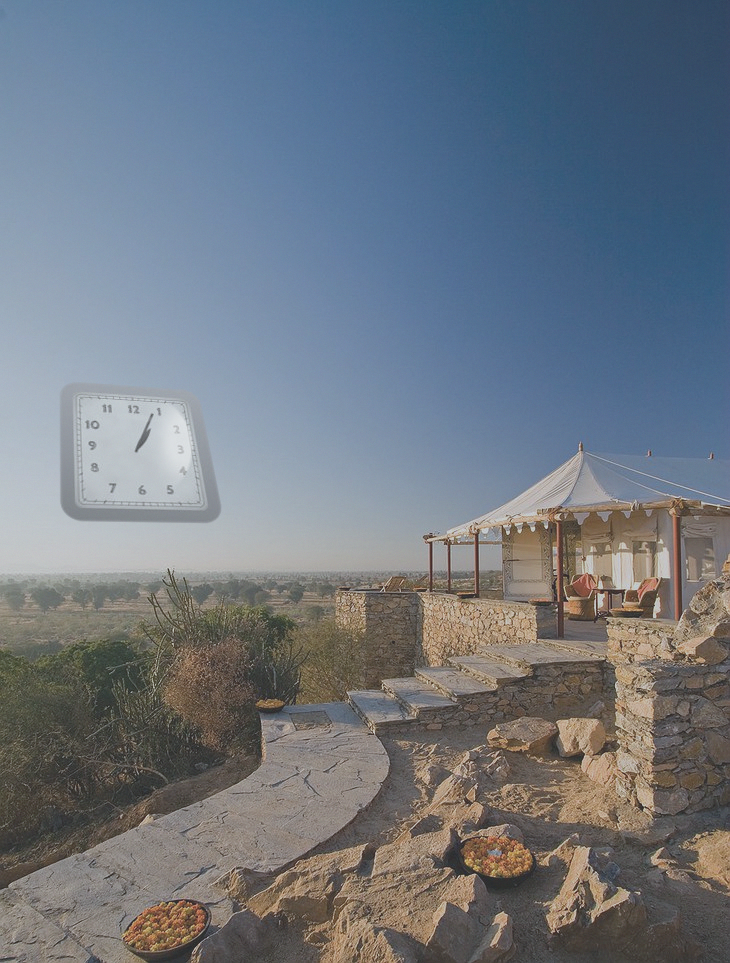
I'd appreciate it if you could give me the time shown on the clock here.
1:04
